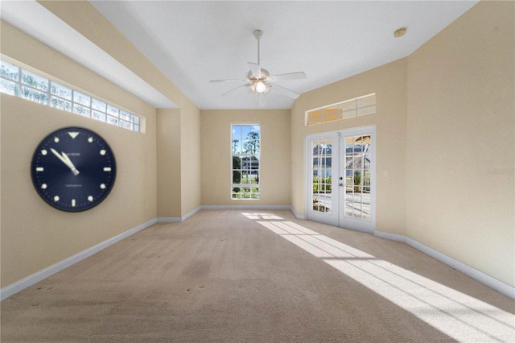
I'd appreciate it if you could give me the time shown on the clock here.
10:52
